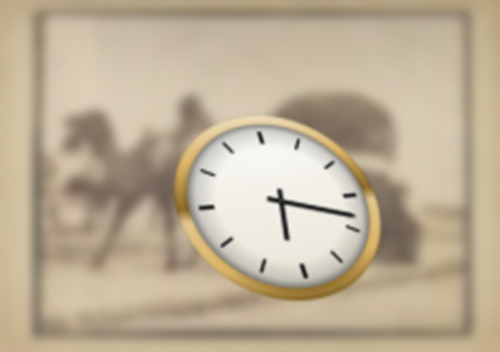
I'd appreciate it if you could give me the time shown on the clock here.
6:18
